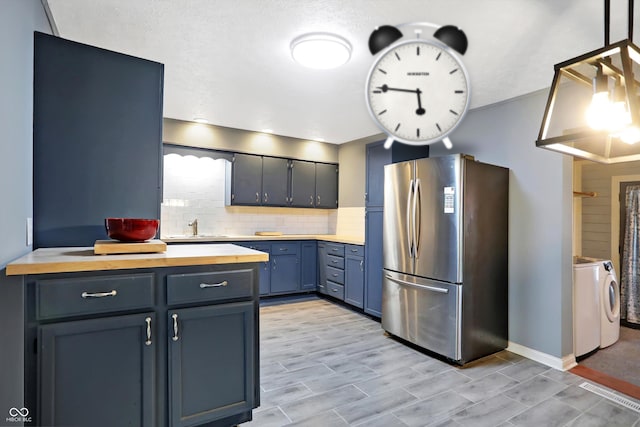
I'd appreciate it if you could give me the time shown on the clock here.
5:46
